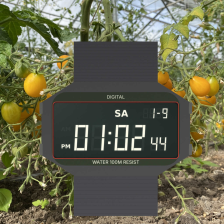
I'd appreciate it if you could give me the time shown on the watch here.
1:02:44
